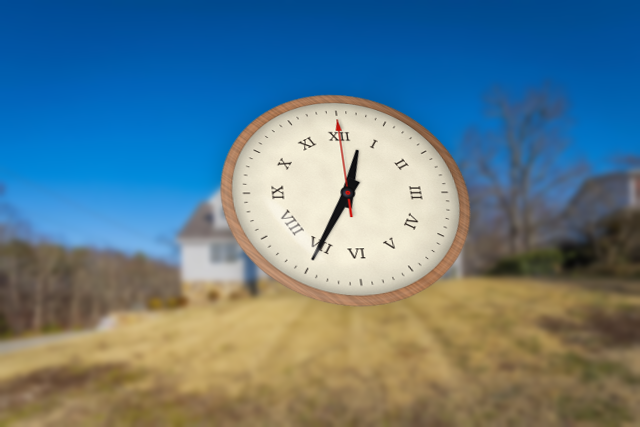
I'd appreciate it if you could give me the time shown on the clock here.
12:35:00
